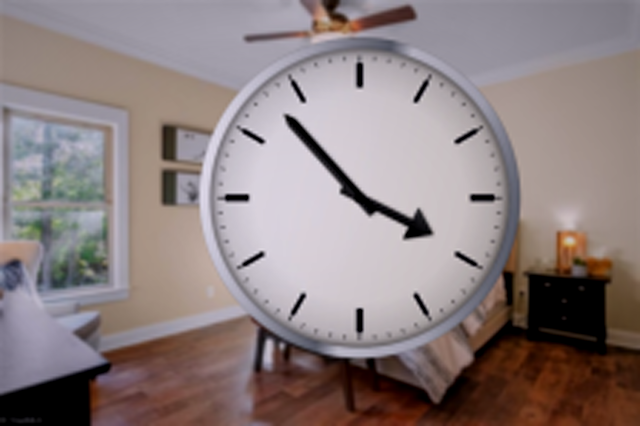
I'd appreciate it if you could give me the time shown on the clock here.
3:53
